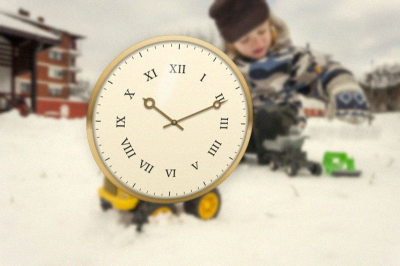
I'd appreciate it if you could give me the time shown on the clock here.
10:11
